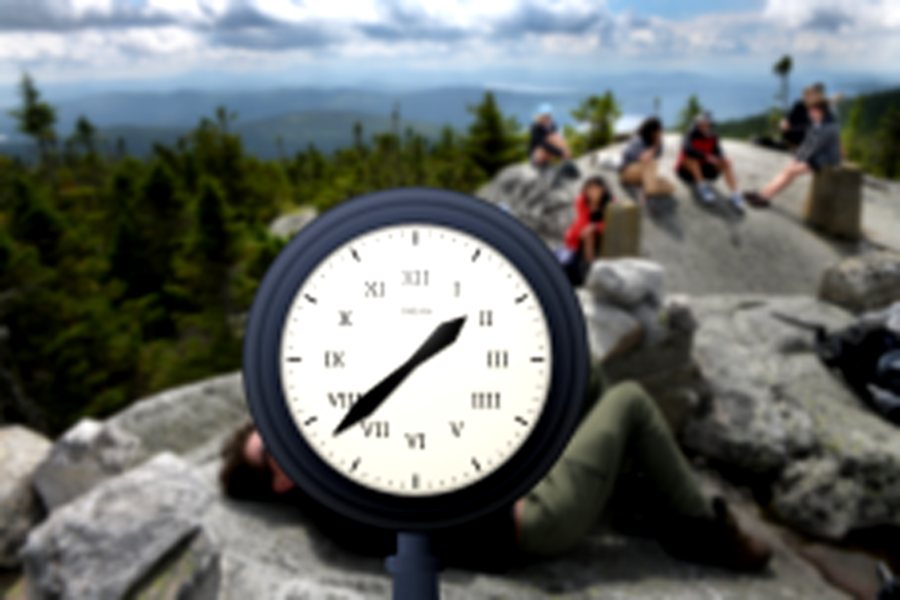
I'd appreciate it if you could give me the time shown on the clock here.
1:38
